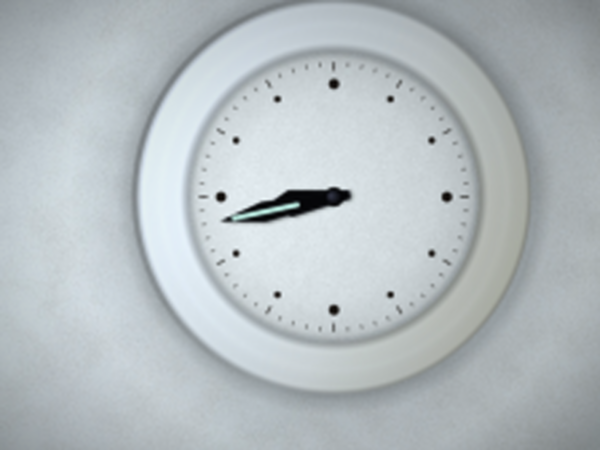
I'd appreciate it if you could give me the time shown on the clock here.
8:43
